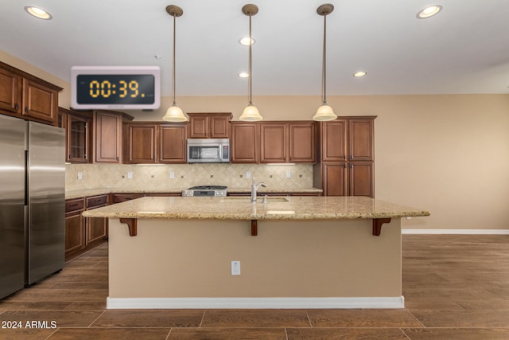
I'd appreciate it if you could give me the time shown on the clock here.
0:39
